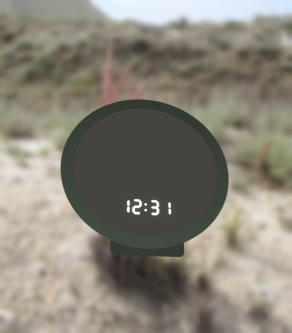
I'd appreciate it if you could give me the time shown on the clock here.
12:31
